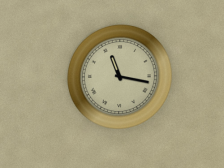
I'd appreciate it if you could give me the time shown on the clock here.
11:17
